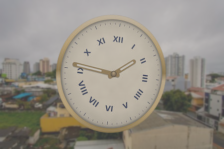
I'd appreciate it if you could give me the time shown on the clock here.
1:46
